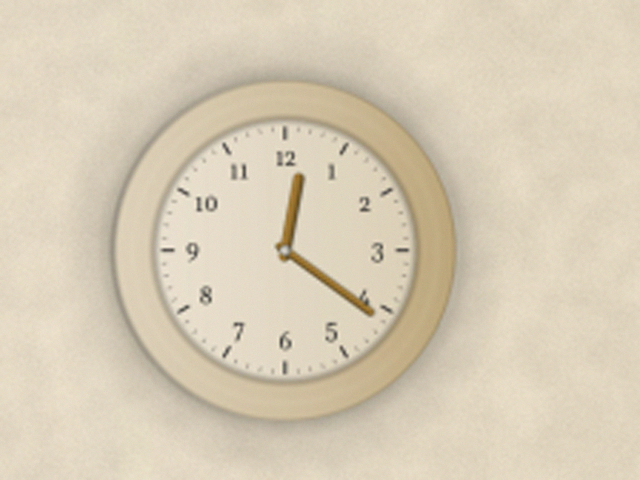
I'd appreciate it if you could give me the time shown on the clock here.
12:21
